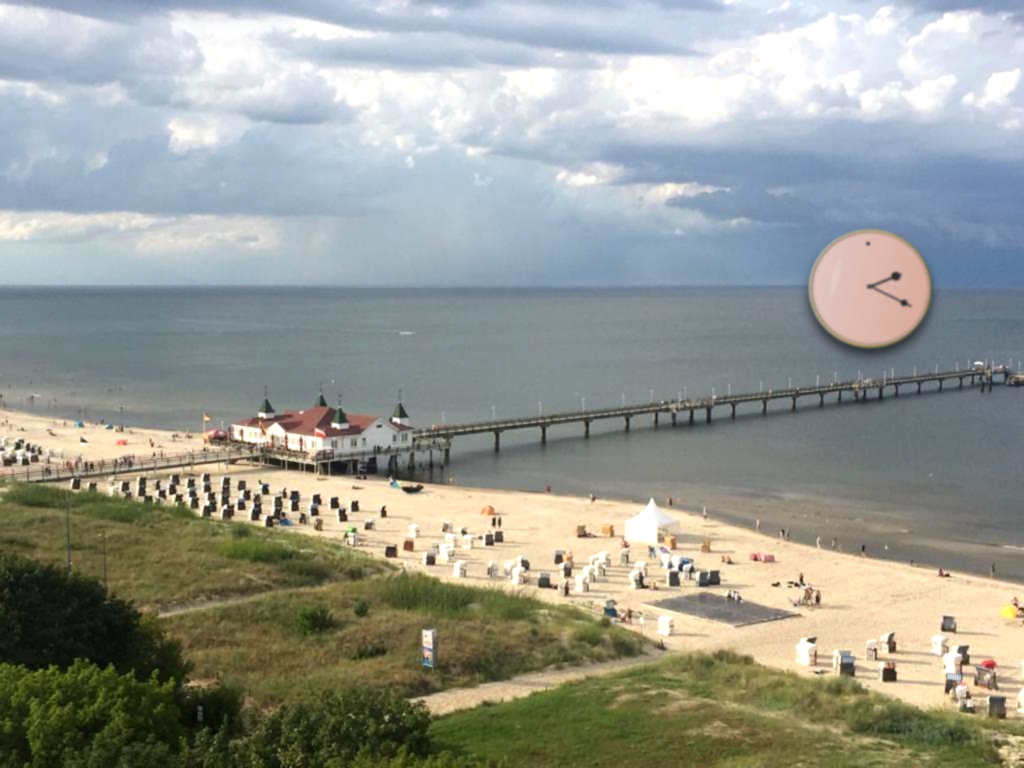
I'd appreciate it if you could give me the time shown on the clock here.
2:20
